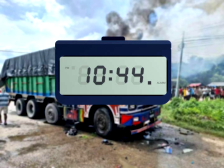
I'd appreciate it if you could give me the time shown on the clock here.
10:44
